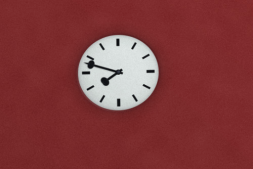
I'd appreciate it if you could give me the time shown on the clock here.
7:48
